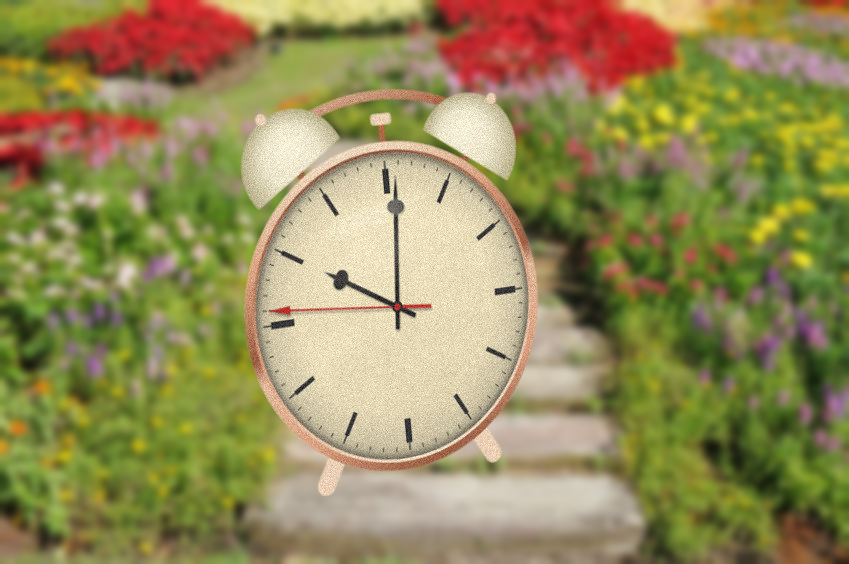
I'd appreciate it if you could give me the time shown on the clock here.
10:00:46
